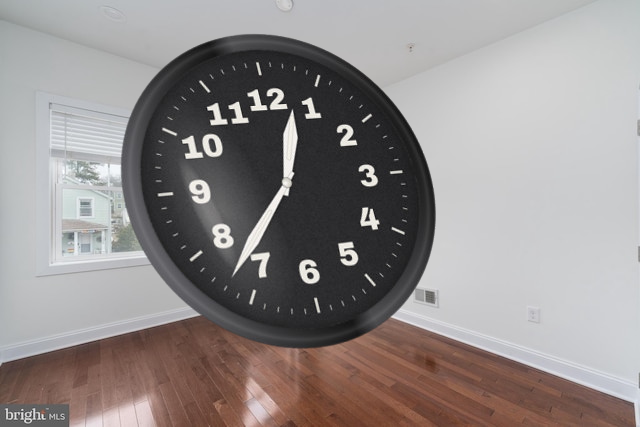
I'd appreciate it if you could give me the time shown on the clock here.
12:37
